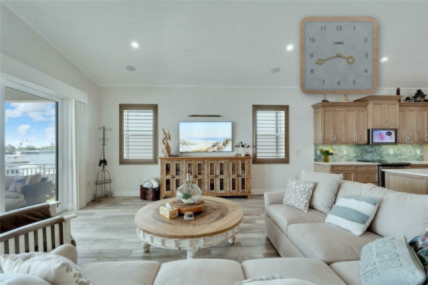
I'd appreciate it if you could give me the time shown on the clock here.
3:42
